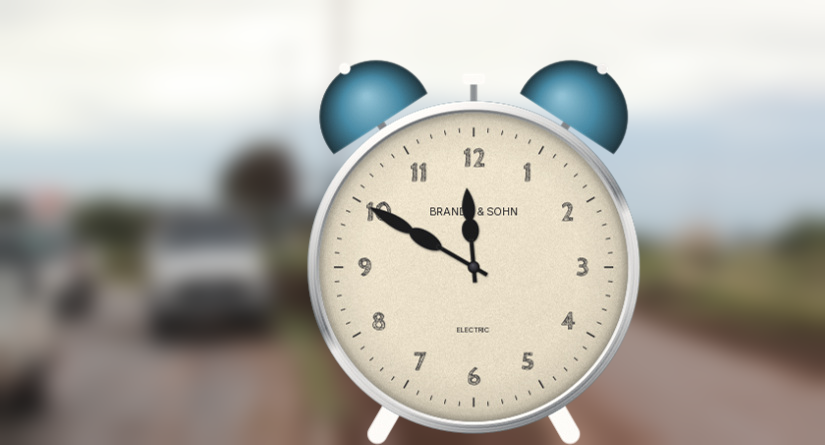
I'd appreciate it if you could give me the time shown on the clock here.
11:50
